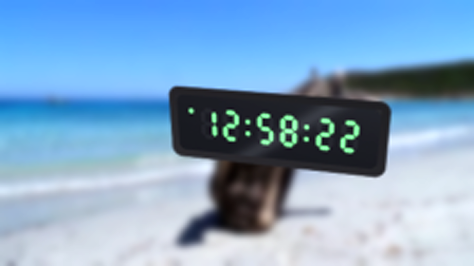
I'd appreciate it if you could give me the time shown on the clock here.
12:58:22
